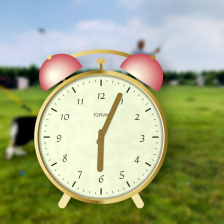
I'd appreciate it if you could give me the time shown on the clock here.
6:04
